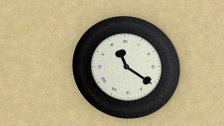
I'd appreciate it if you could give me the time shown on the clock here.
11:21
